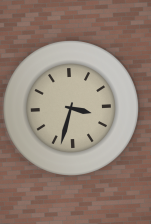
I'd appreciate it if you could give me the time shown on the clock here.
3:33
